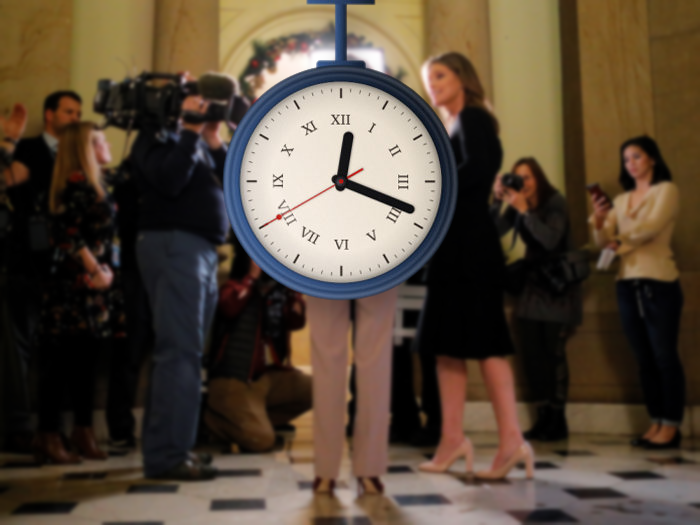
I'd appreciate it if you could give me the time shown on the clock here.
12:18:40
